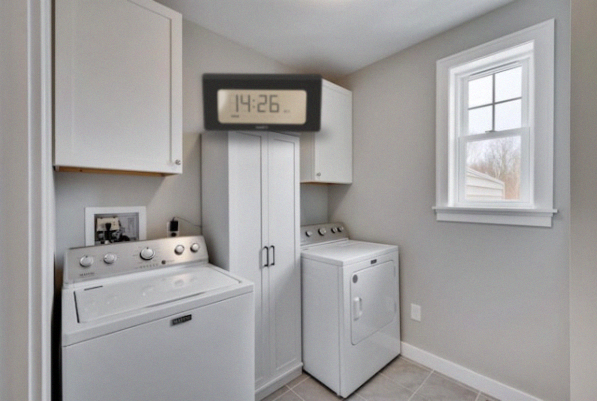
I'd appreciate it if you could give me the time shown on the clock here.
14:26
